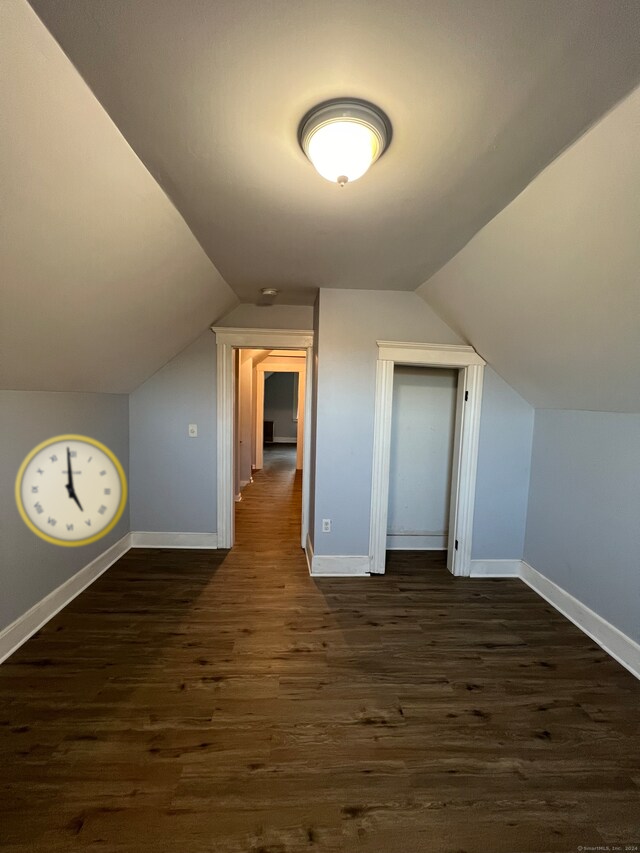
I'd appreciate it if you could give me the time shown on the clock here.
4:59
